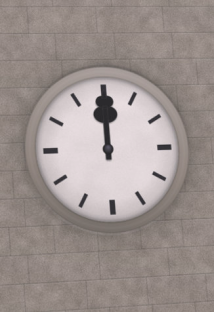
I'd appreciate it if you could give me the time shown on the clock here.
12:00
